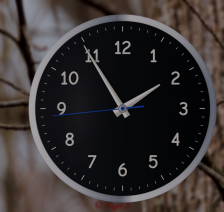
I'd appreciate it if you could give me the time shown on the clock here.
1:54:44
